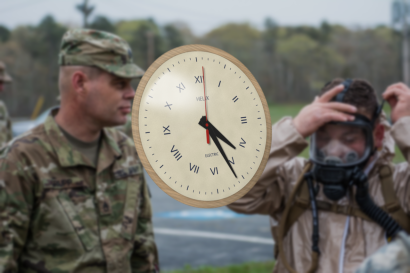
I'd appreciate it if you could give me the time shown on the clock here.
4:26:01
